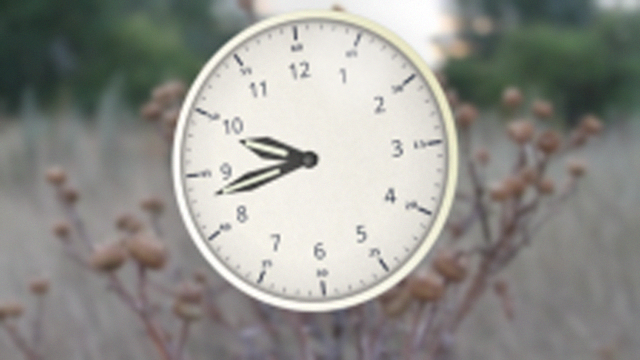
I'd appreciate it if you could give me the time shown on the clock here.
9:43
